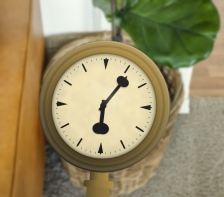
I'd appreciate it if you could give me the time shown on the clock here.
6:06
